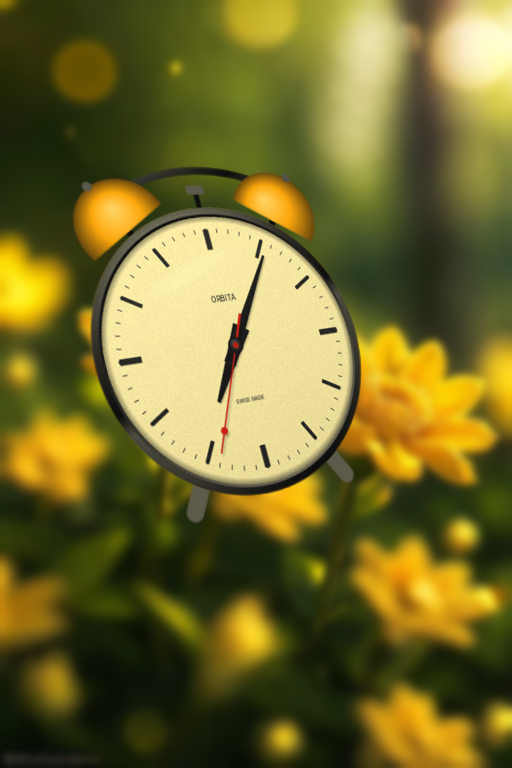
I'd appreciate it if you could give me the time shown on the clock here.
7:05:34
